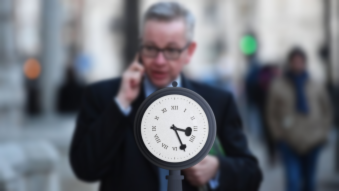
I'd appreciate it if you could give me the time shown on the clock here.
3:26
